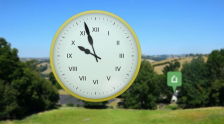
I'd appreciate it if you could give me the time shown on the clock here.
9:57
